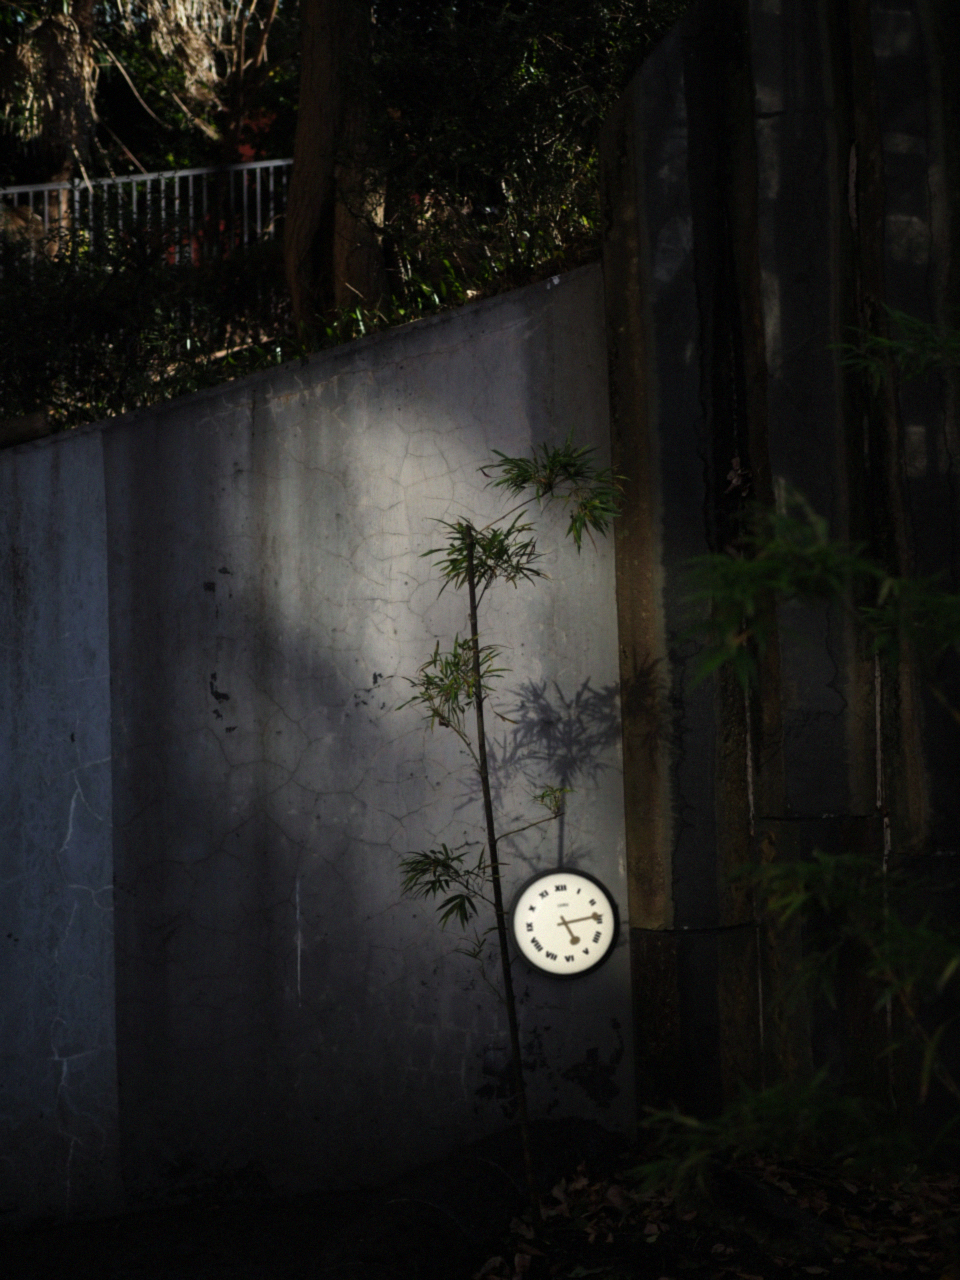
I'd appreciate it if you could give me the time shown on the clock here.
5:14
